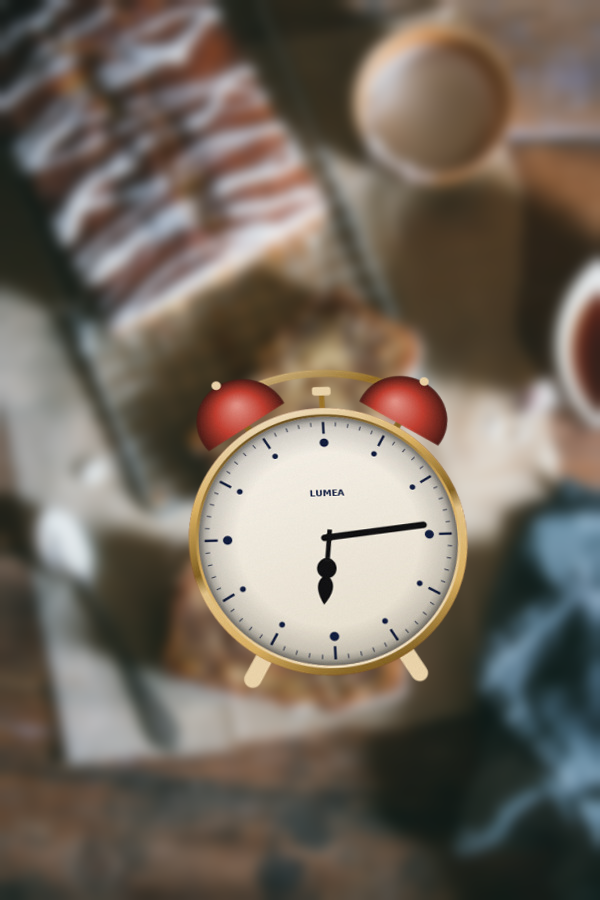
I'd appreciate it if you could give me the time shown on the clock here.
6:14
